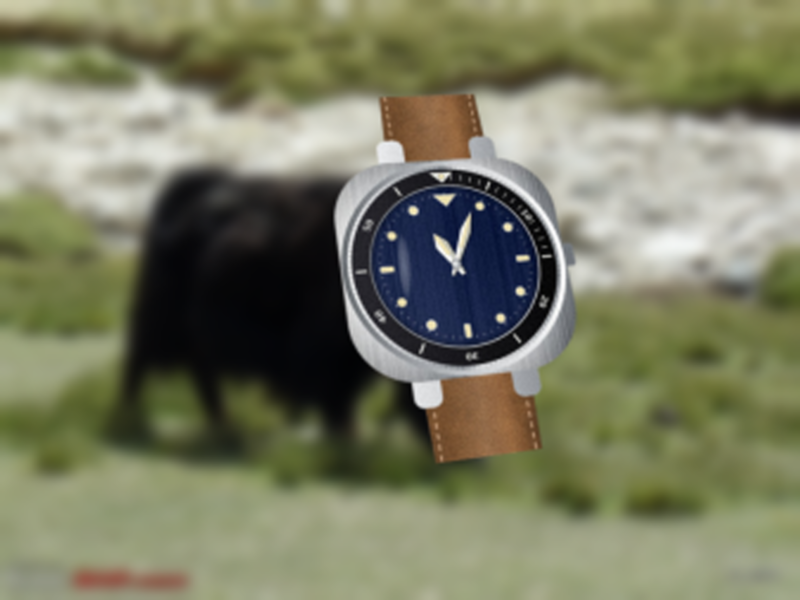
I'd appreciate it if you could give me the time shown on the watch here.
11:04
